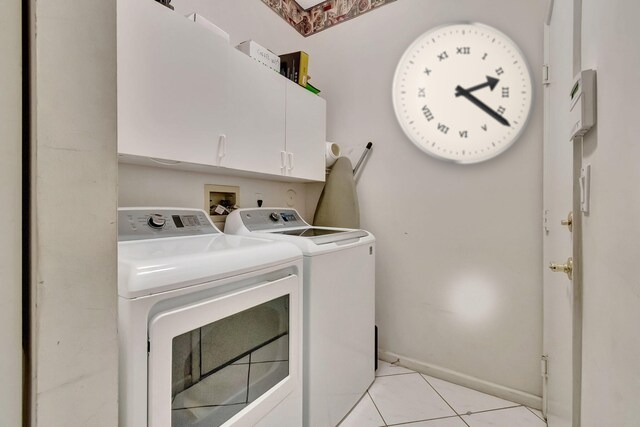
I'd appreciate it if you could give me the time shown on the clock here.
2:21
